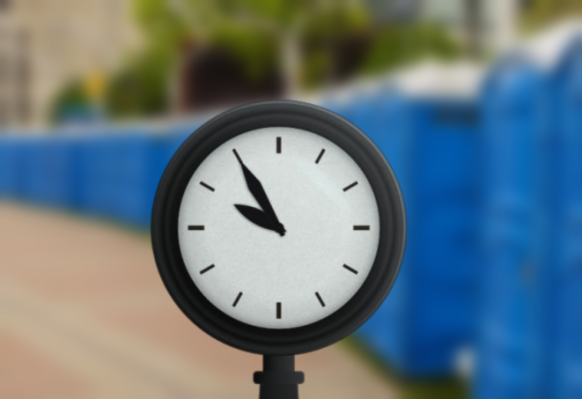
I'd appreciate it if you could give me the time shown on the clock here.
9:55
